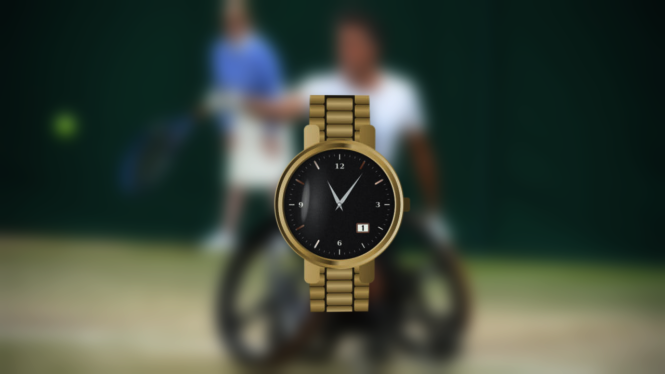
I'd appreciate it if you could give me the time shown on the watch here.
11:06
